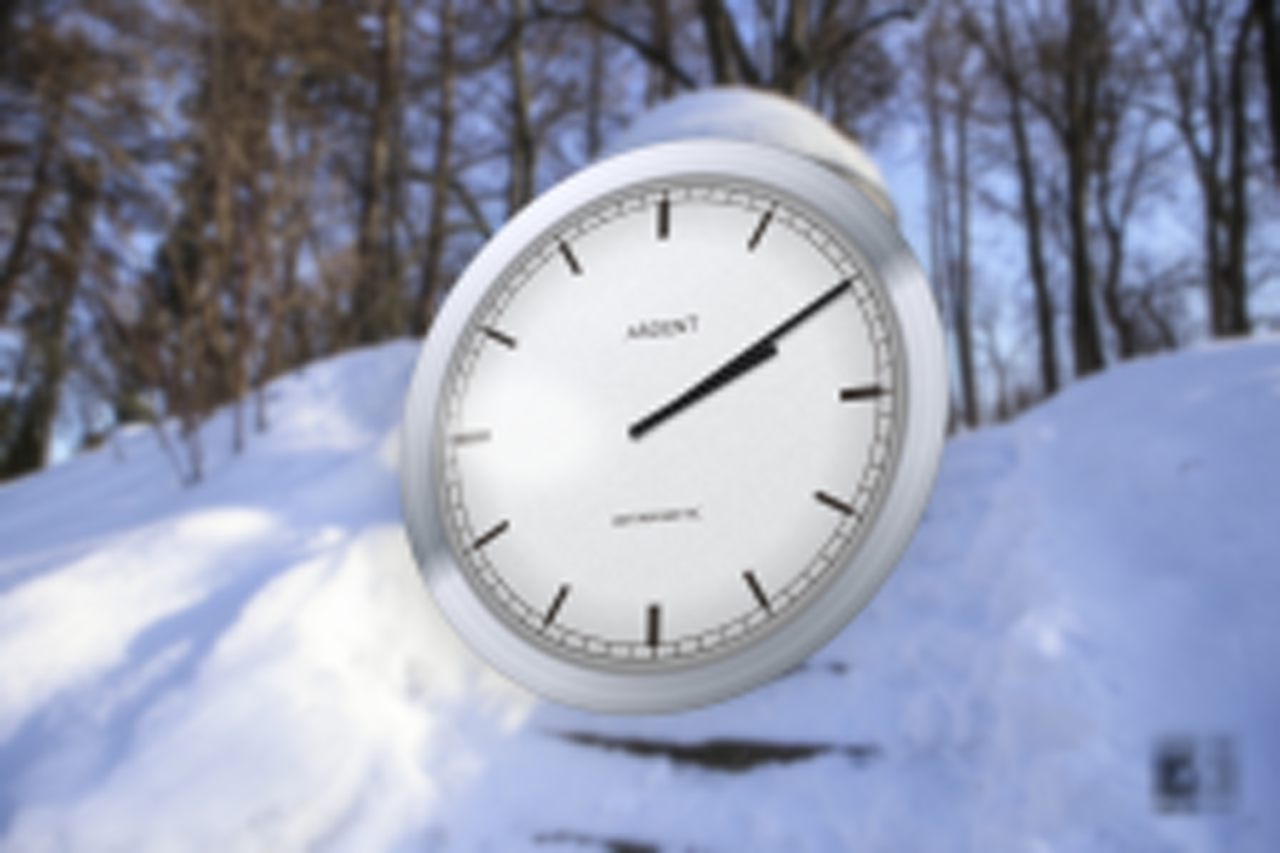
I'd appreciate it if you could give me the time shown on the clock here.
2:10
